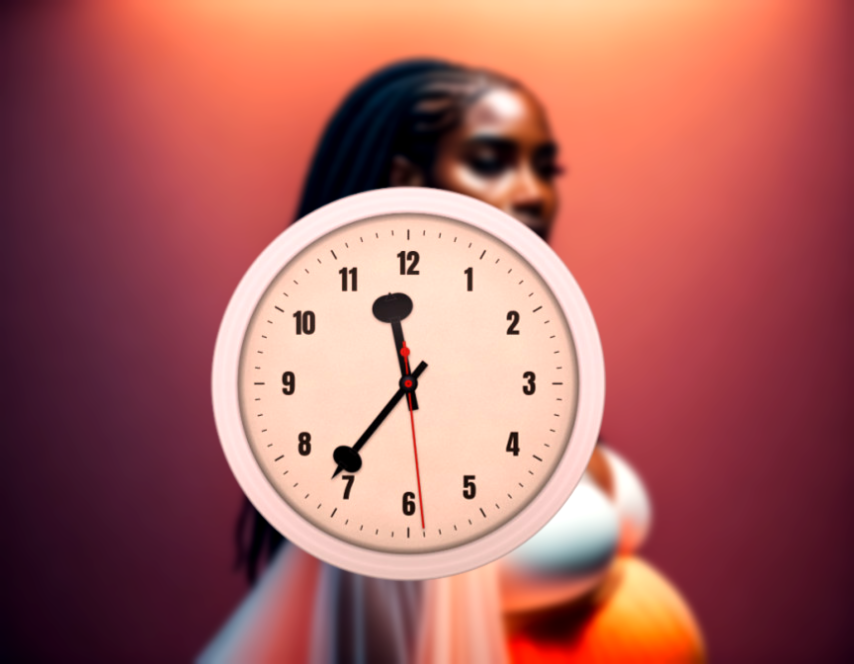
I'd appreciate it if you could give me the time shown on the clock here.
11:36:29
